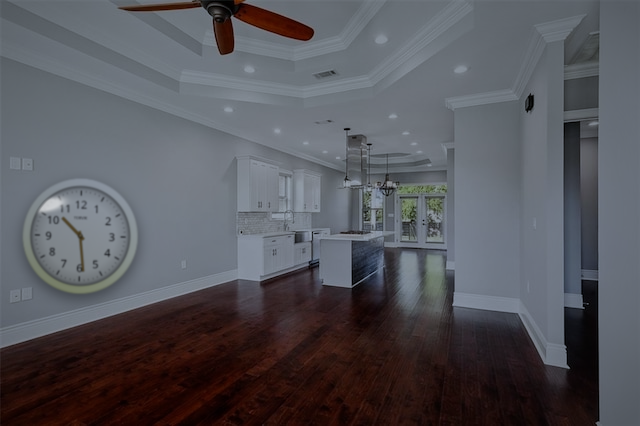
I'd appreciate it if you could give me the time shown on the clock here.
10:29
